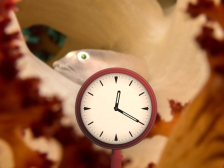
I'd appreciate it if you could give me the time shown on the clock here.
12:20
